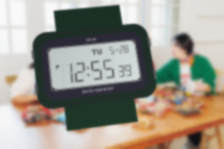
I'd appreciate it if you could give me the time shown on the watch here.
12:55:39
